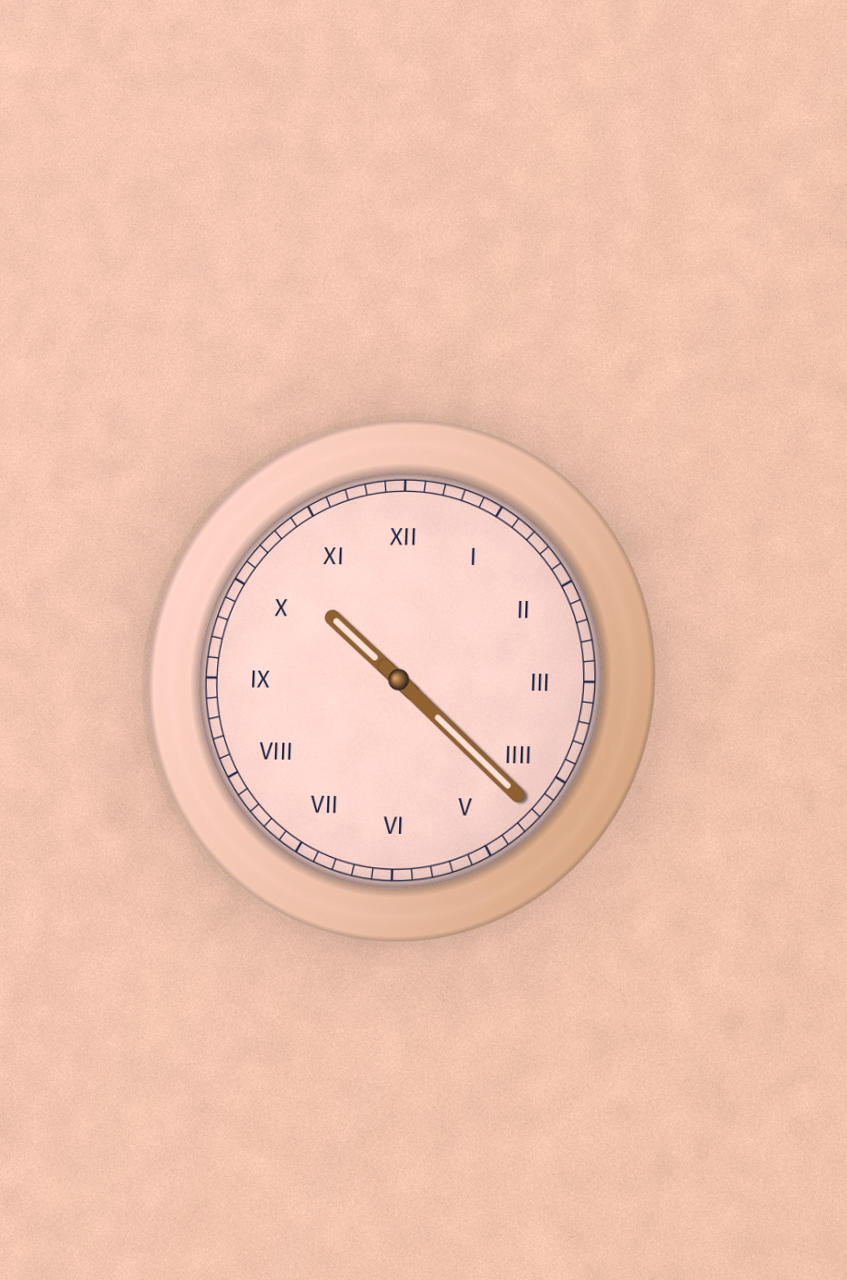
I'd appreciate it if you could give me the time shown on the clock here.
10:22
